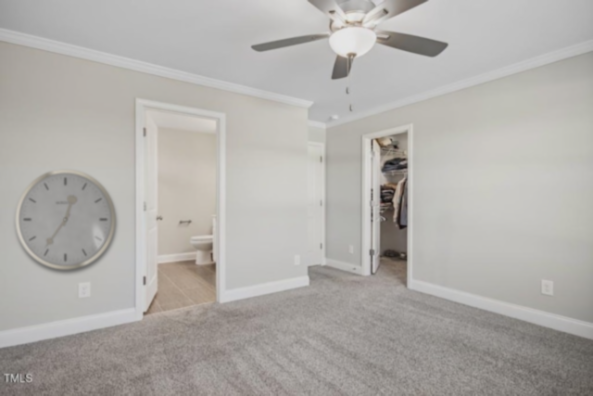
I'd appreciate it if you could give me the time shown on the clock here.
12:36
